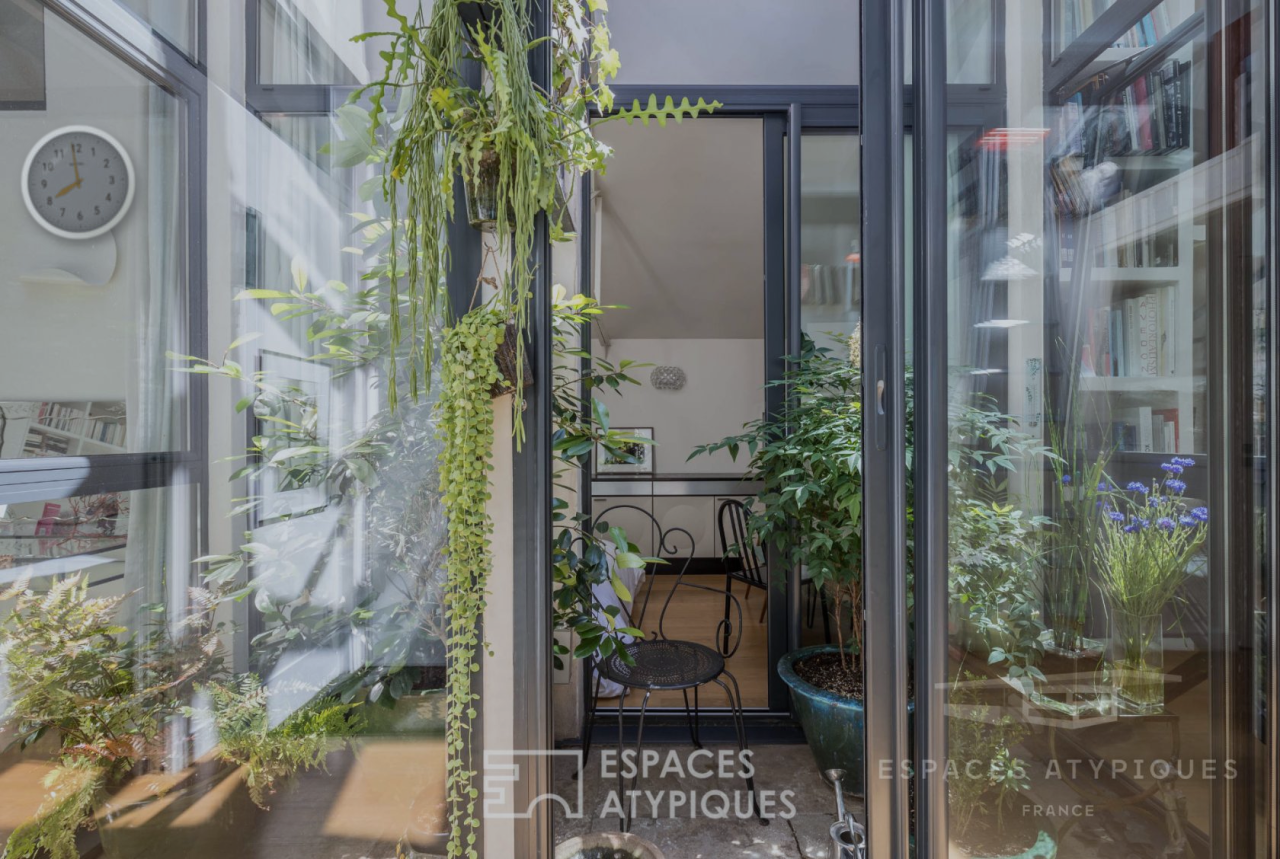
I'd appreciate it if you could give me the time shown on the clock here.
7:59
